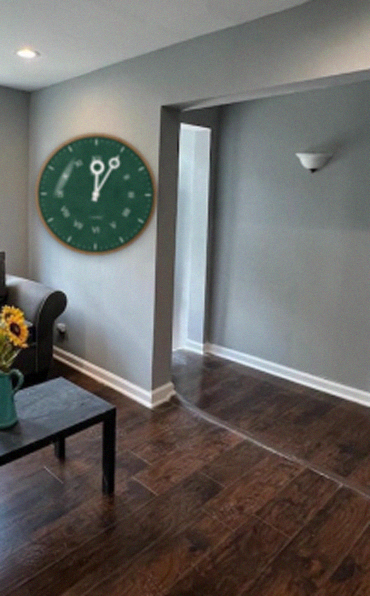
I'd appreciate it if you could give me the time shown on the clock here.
12:05
